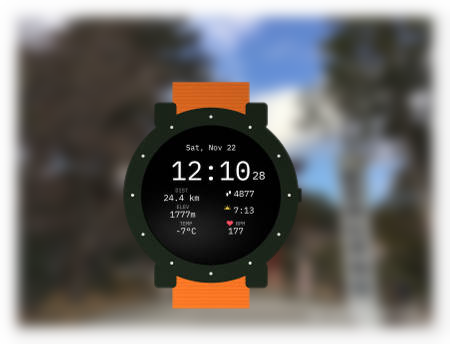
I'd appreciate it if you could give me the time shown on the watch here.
12:10:28
